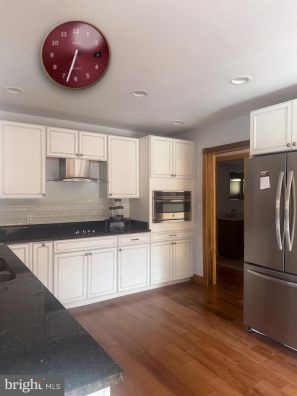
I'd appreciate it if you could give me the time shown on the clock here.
6:33
